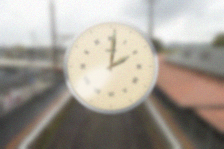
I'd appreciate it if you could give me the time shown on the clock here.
2:01
